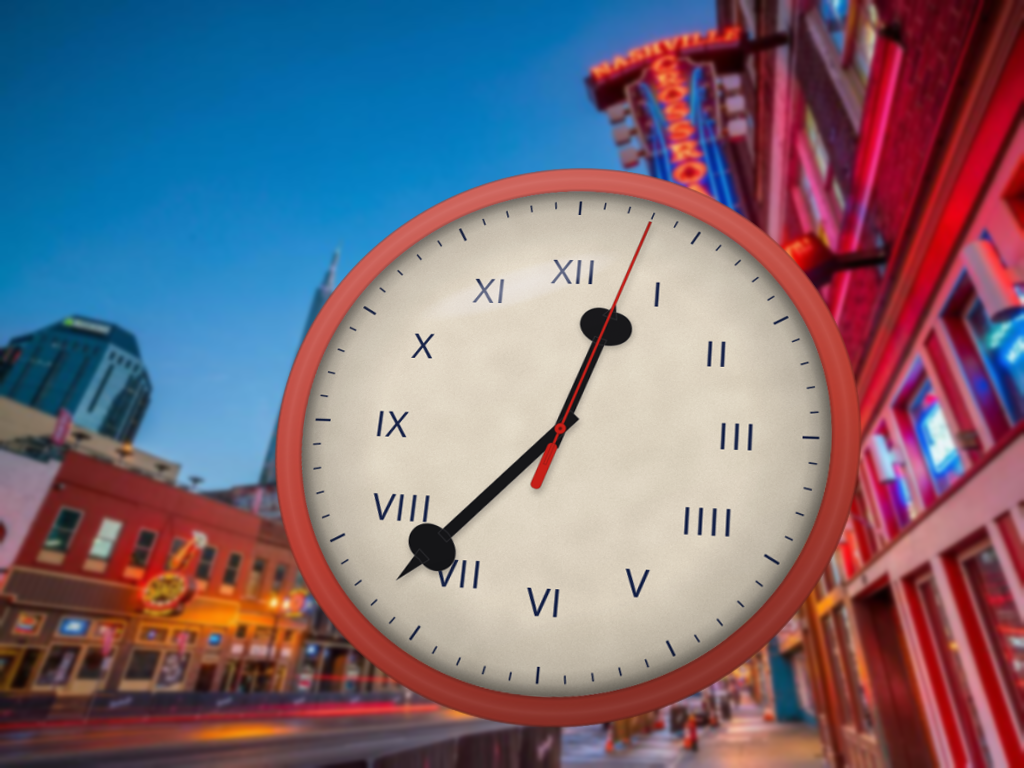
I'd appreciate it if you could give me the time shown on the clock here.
12:37:03
